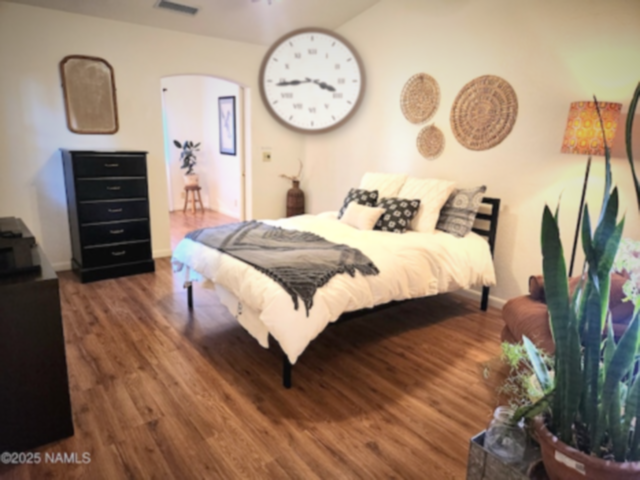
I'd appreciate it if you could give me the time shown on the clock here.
3:44
